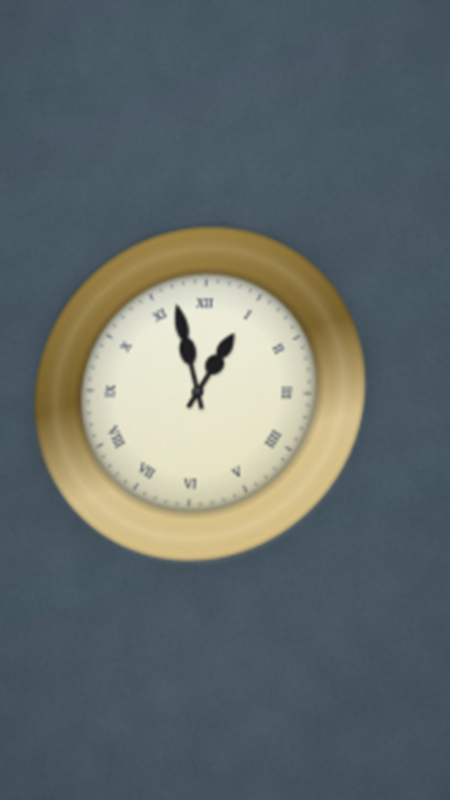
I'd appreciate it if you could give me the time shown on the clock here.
12:57
